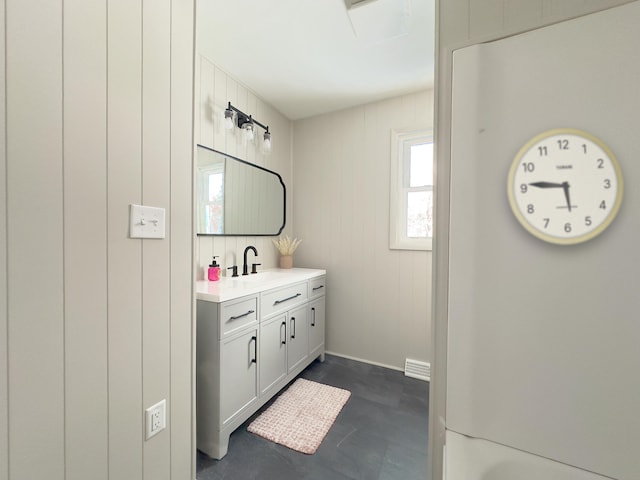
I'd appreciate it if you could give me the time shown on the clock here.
5:46
